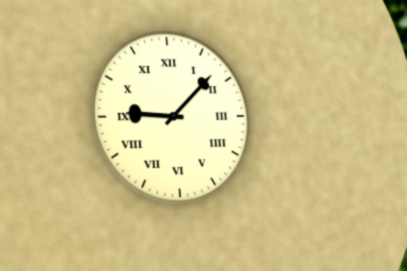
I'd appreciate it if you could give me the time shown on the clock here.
9:08
